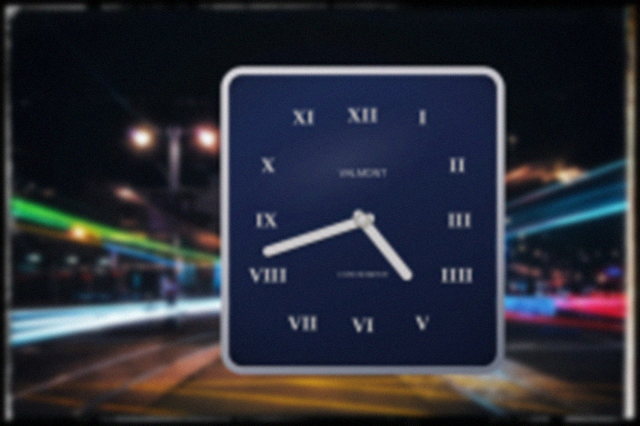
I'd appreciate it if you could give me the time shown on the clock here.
4:42
